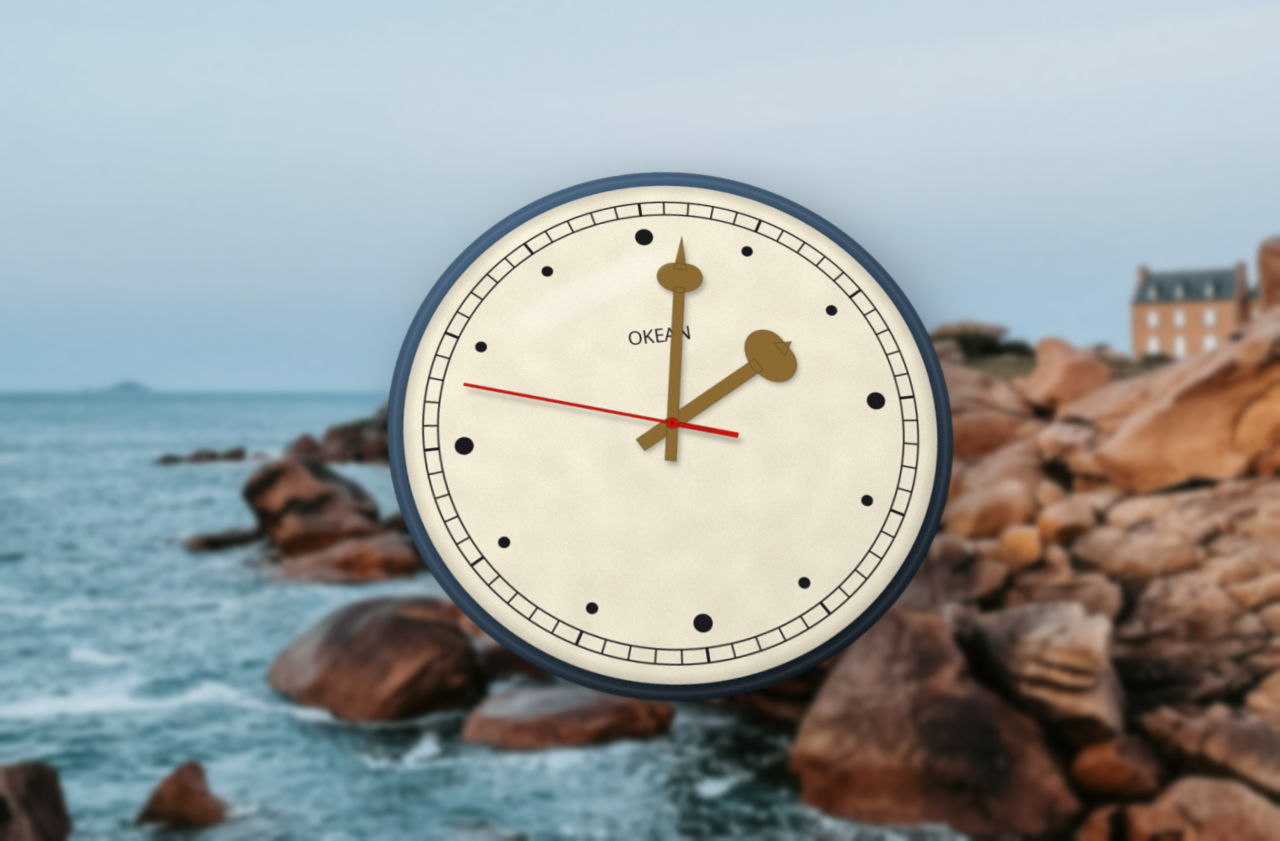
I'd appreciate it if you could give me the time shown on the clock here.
2:01:48
